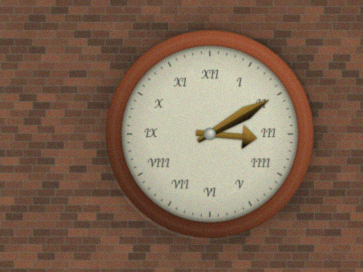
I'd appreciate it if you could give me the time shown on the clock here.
3:10
